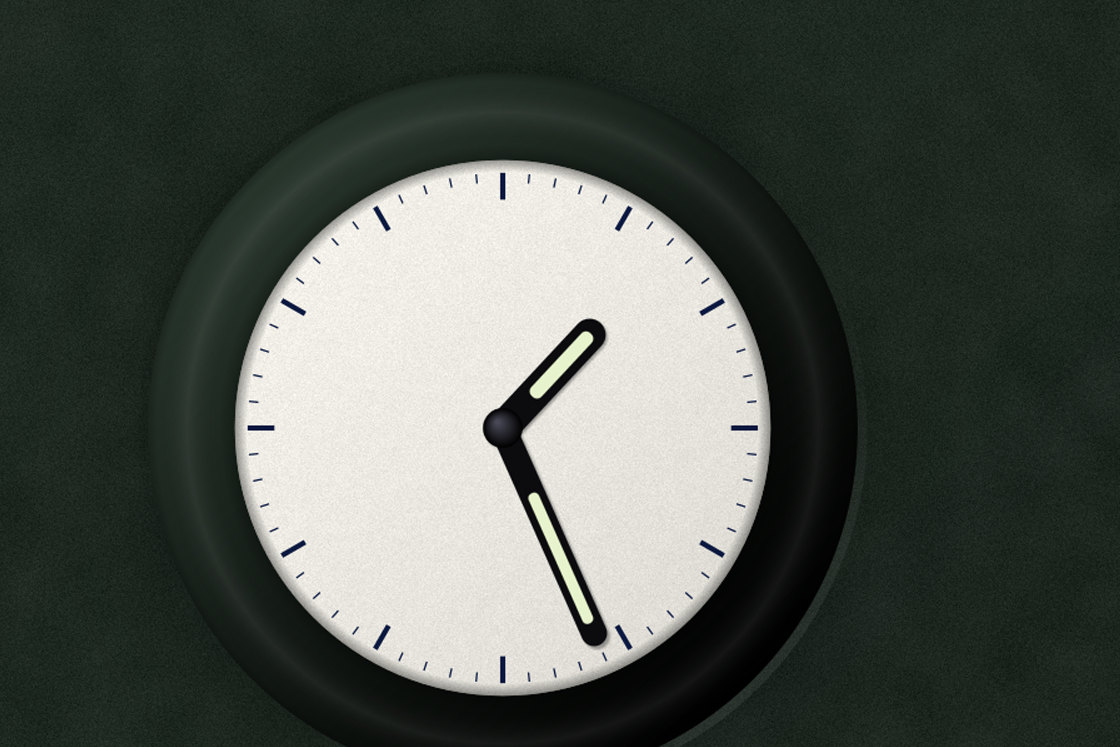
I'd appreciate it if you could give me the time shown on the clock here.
1:26
